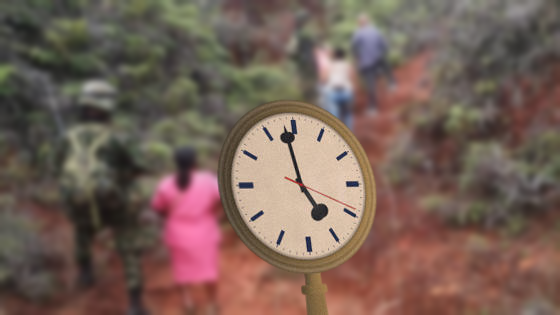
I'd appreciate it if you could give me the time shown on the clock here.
4:58:19
